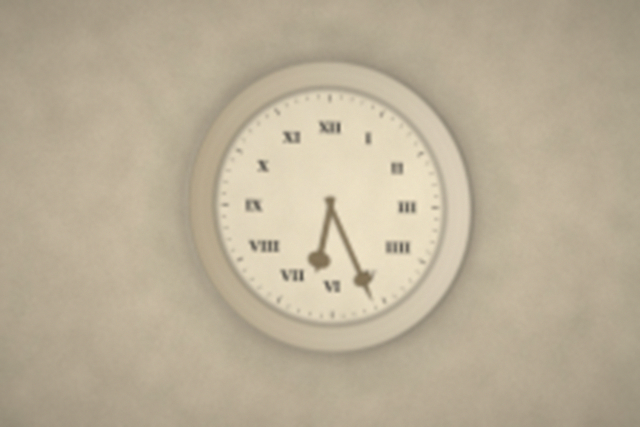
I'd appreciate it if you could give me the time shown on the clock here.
6:26
